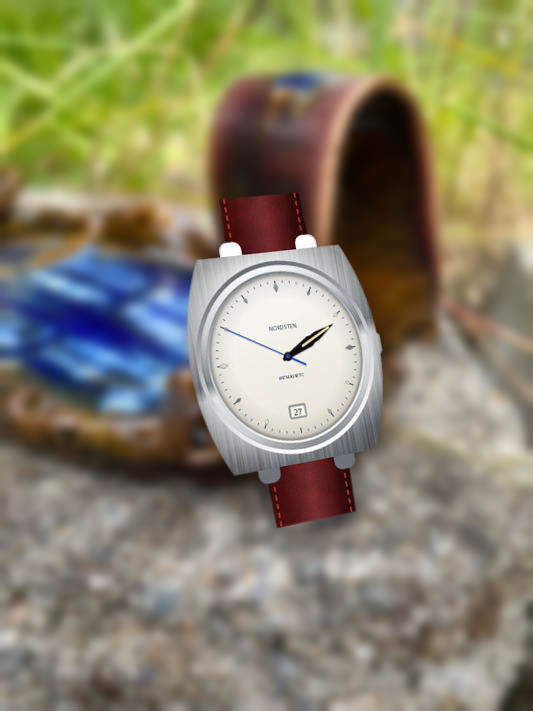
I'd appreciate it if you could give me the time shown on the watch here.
2:10:50
